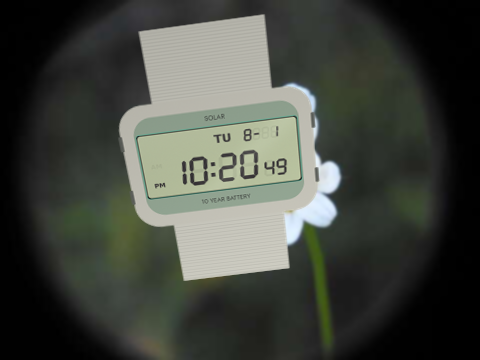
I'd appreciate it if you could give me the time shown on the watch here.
10:20:49
